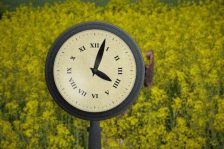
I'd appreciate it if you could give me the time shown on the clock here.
4:03
